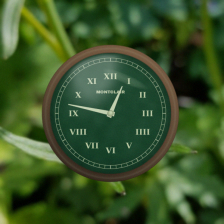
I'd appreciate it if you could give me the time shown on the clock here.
12:47
